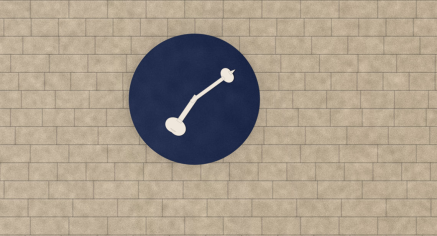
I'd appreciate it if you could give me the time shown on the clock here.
7:09
